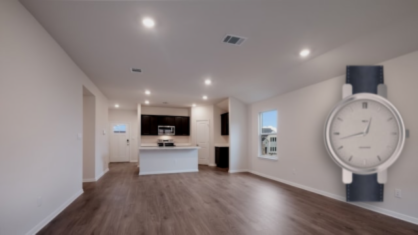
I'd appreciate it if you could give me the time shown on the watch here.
12:43
